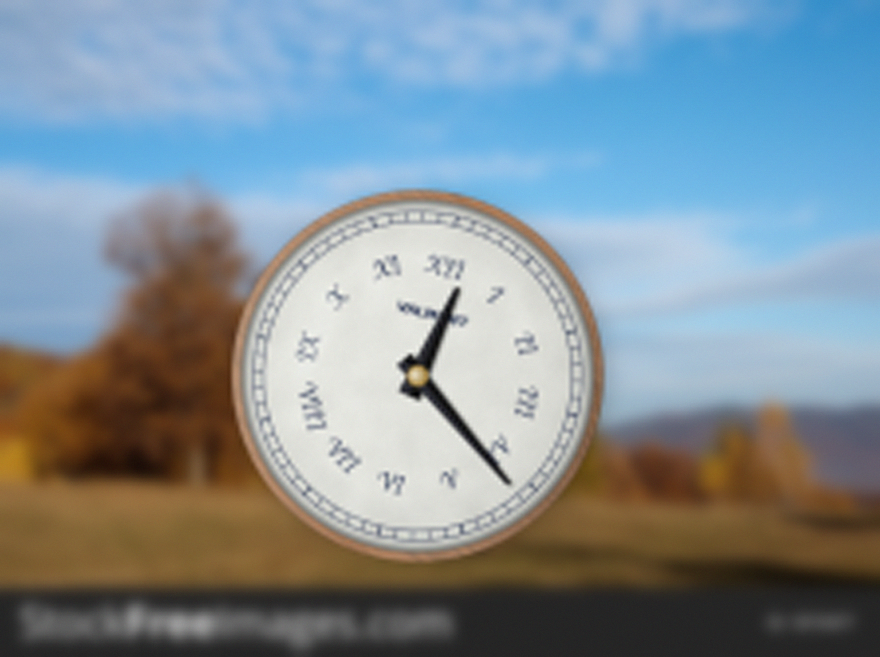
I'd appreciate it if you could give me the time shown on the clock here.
12:21
